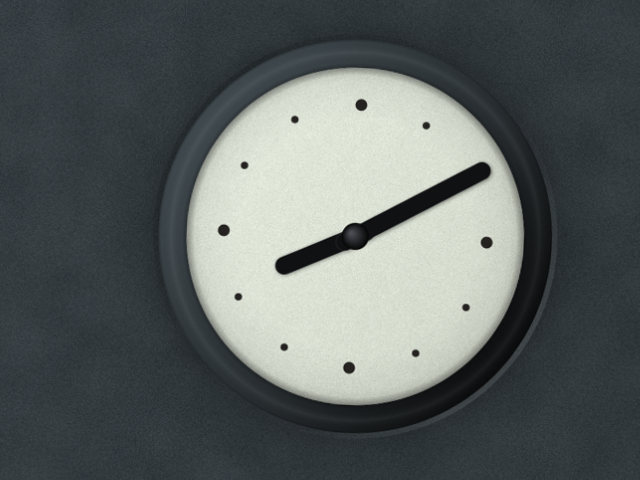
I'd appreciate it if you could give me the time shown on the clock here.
8:10
